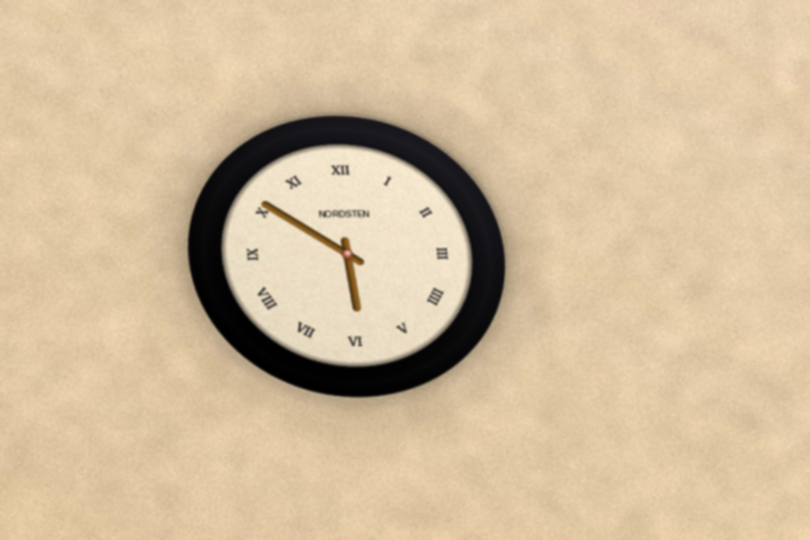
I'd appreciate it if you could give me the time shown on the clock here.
5:51
